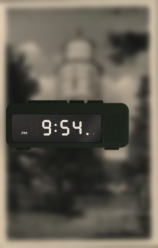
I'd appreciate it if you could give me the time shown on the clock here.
9:54
